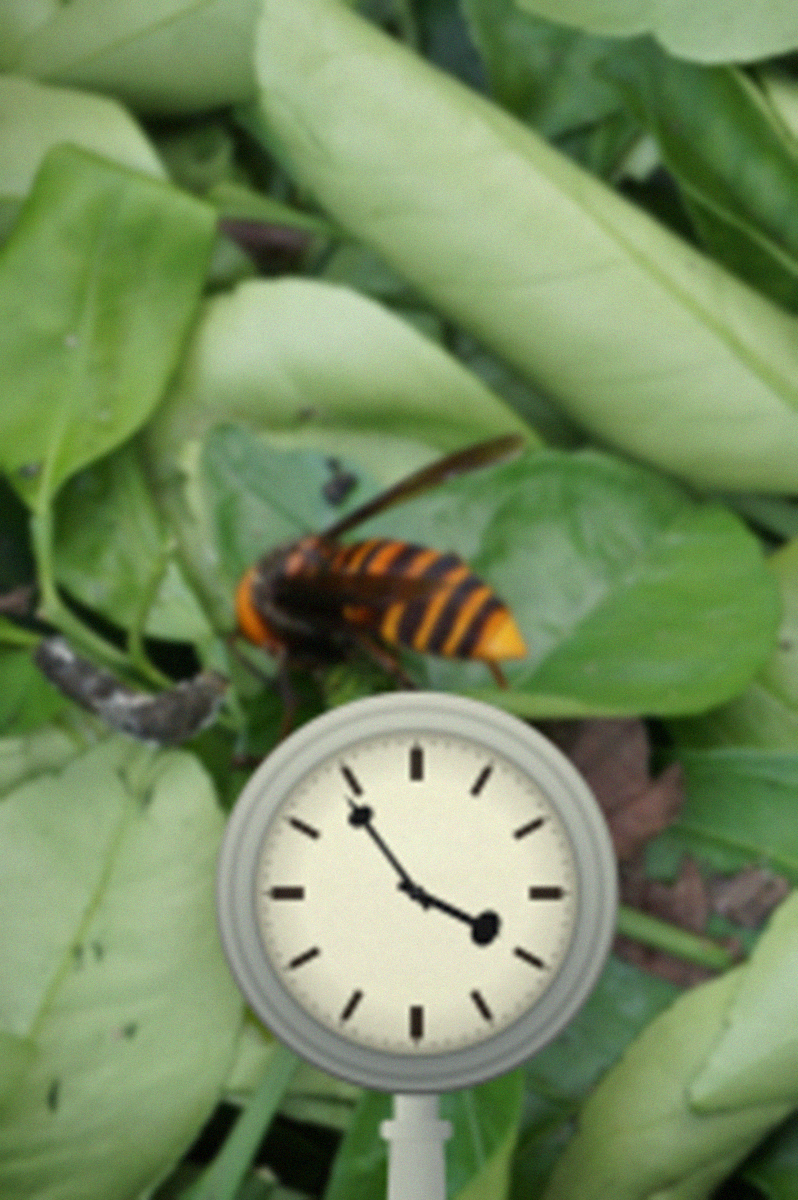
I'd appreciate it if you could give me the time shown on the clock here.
3:54
